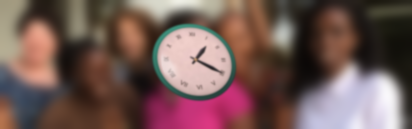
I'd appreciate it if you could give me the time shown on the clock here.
1:20
